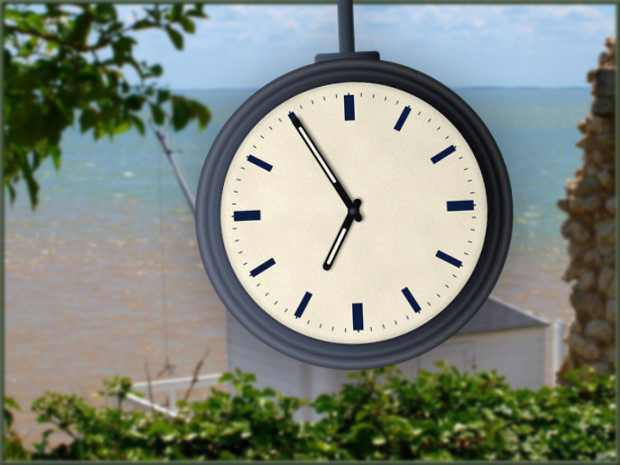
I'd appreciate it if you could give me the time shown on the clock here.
6:55
